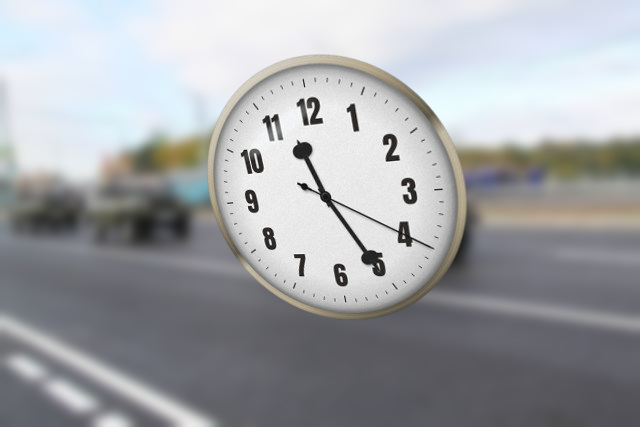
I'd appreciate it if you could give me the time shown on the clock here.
11:25:20
